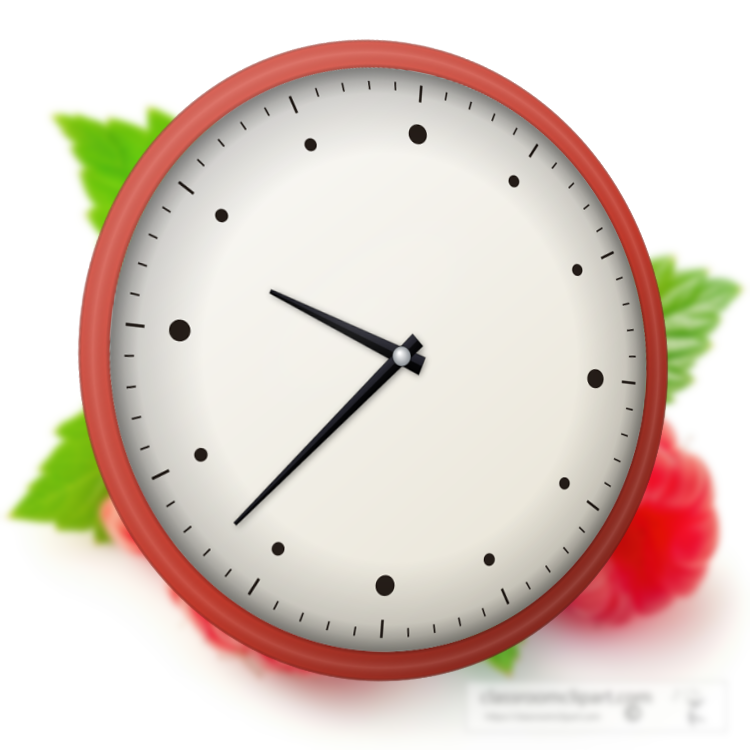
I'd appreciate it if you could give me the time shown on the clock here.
9:37
